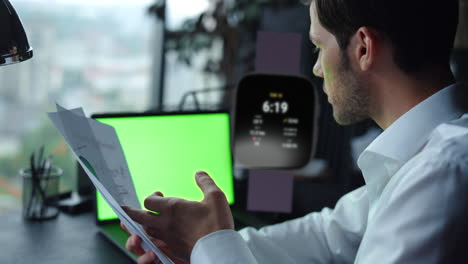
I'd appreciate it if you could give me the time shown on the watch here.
6:19
